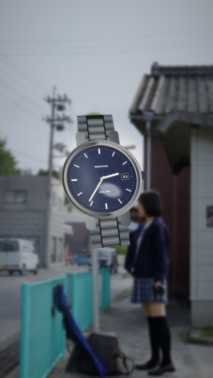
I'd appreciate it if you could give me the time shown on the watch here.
2:36
